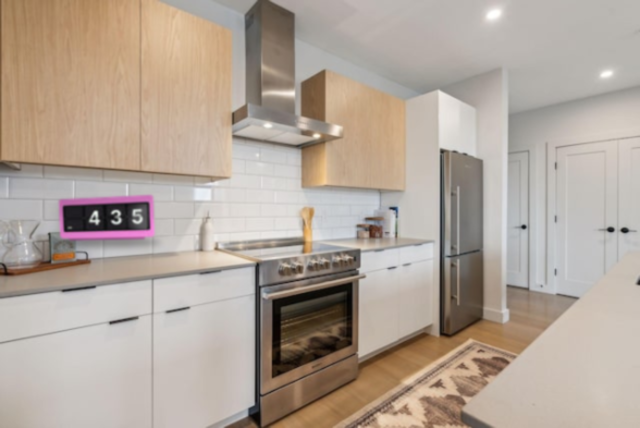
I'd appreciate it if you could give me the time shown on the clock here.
4:35
